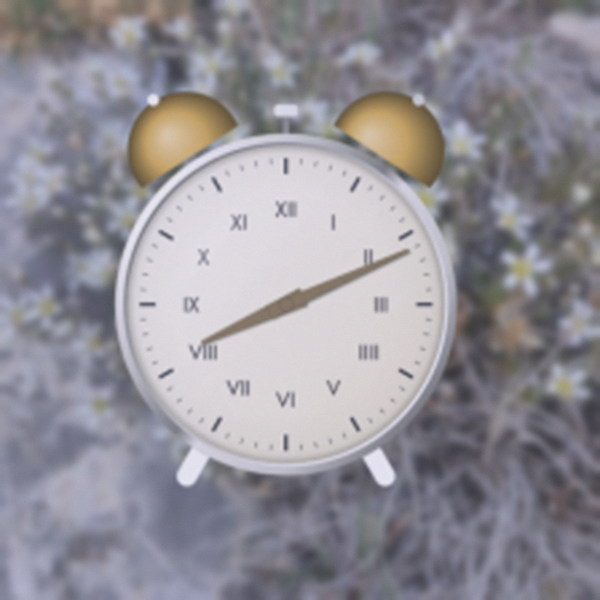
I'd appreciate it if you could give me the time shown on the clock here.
8:11
